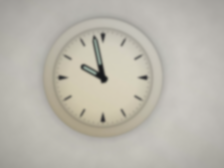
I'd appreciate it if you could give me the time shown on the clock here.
9:58
